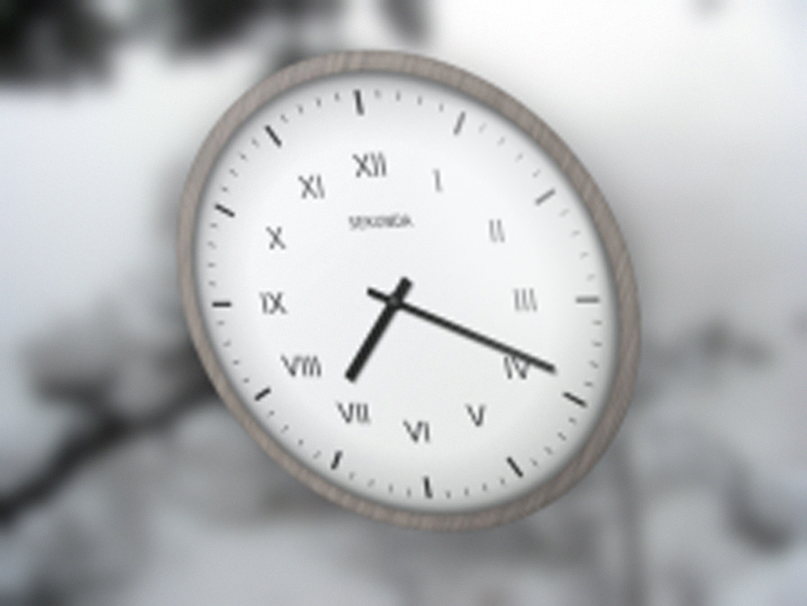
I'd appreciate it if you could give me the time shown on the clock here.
7:19
